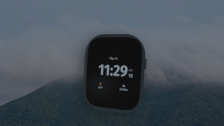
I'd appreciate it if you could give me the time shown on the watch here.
11:29
